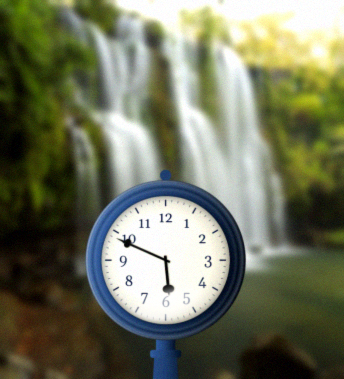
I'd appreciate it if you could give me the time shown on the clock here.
5:49
